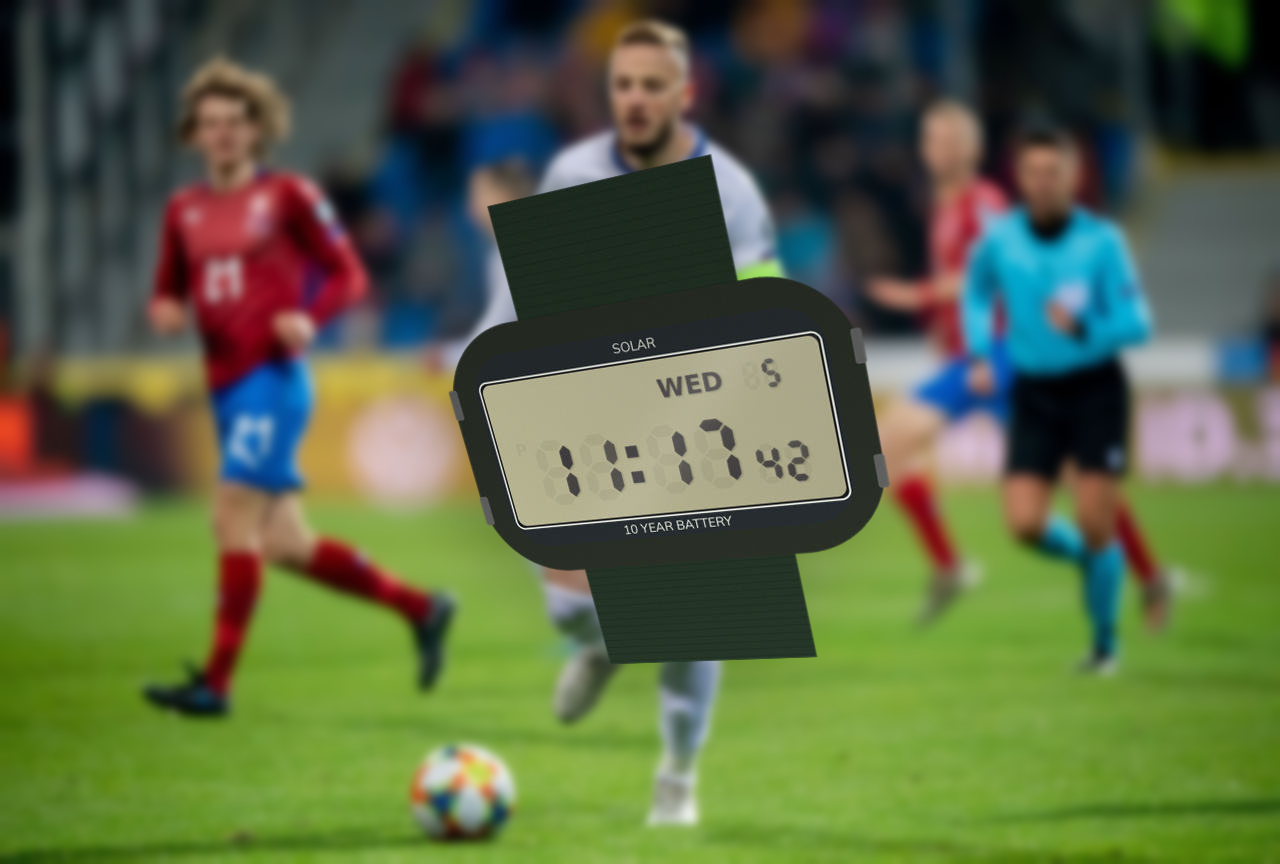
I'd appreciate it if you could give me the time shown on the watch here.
11:17:42
